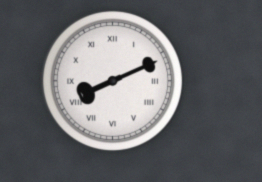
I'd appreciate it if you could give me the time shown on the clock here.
8:11
